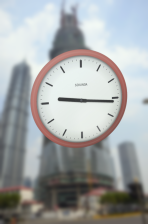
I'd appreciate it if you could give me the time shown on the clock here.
9:16
